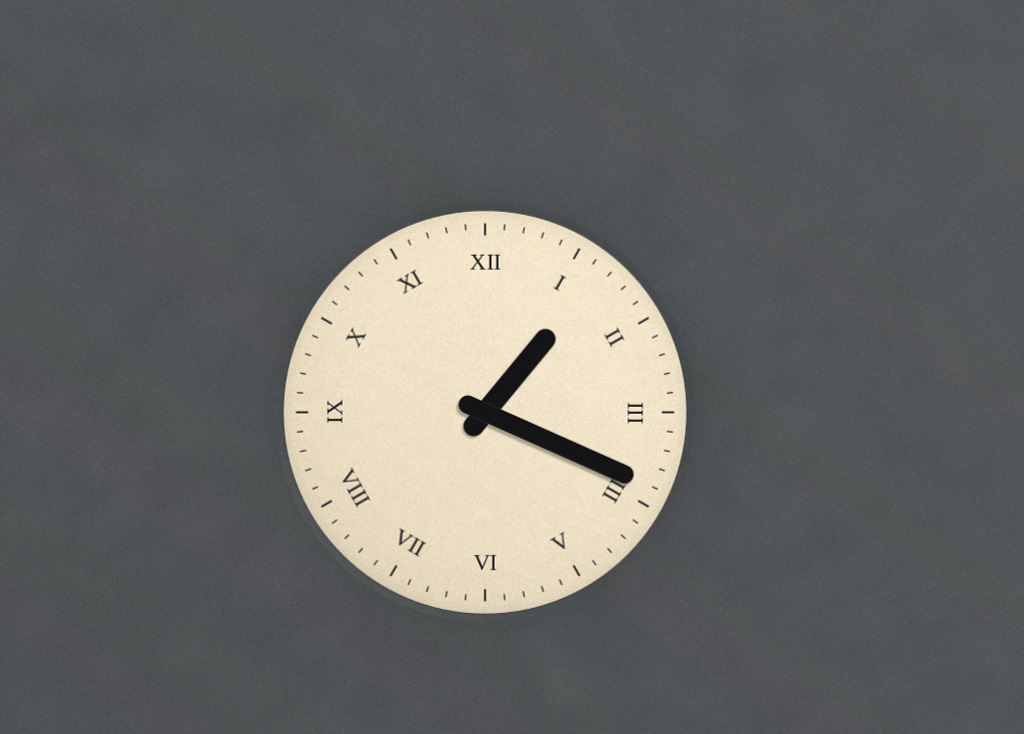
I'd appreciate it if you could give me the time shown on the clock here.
1:19
